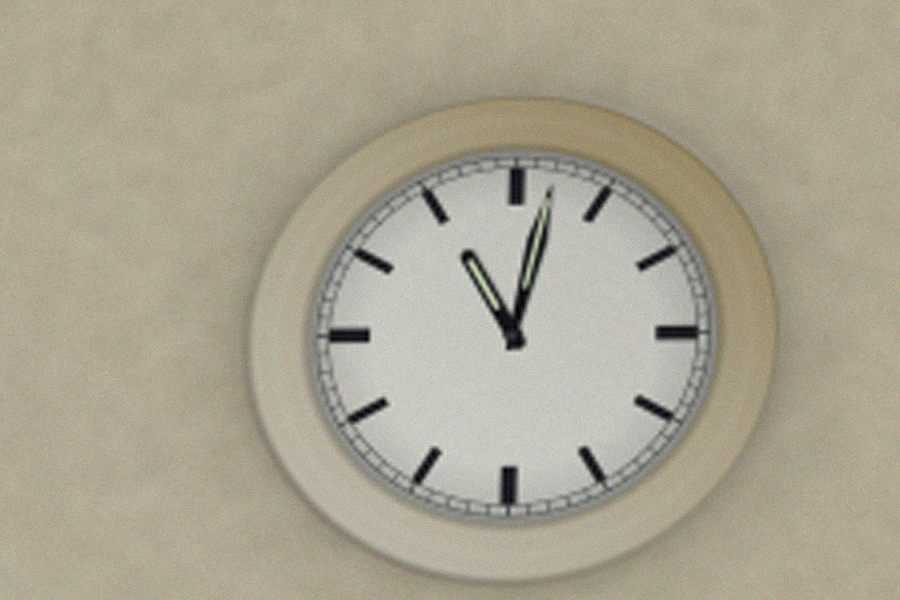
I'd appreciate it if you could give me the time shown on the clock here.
11:02
